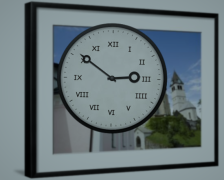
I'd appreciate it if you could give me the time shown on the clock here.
2:51
